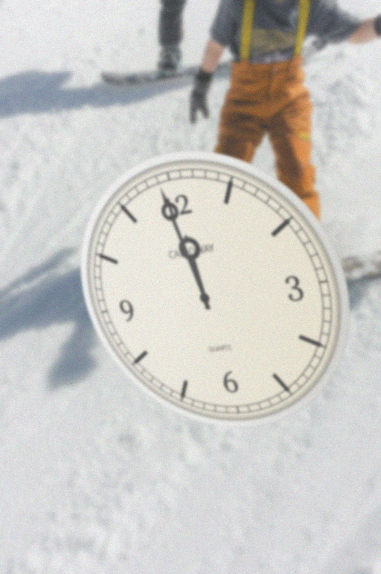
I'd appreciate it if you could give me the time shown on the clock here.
11:59
